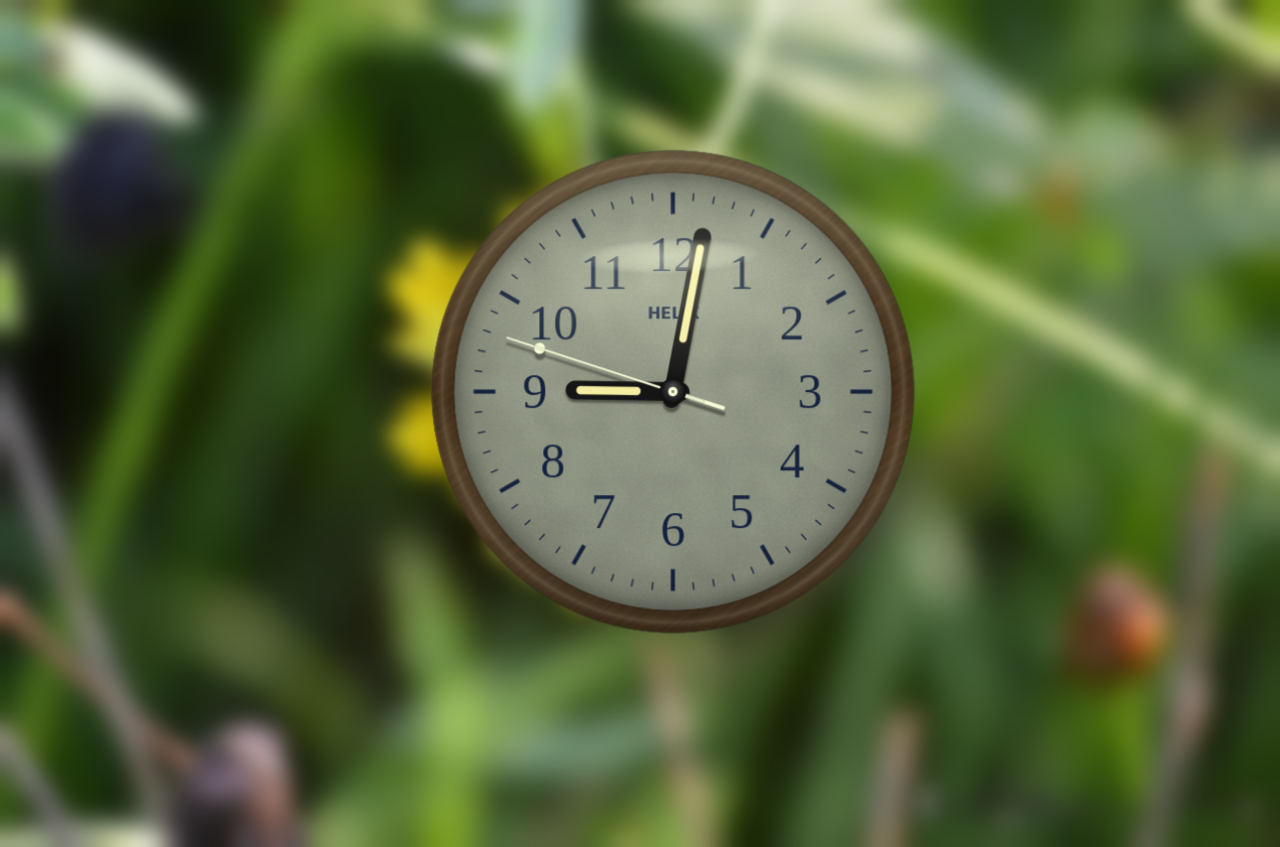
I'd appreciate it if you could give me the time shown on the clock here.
9:01:48
